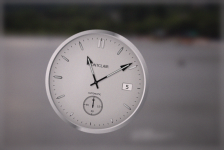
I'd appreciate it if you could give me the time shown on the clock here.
11:09
